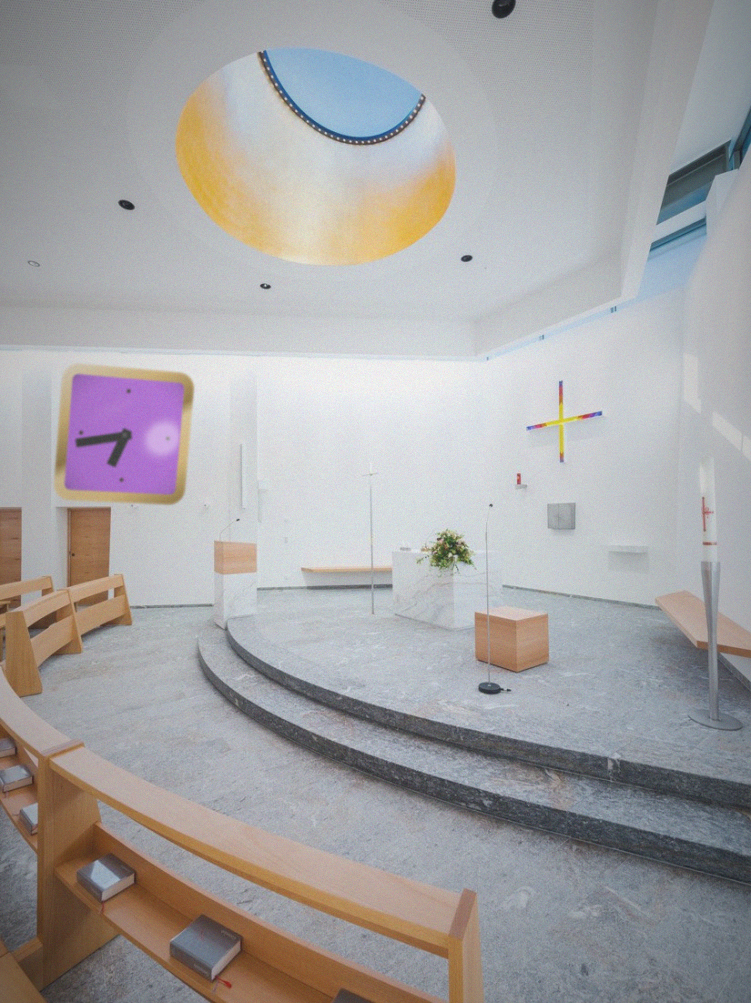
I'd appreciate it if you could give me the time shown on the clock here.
6:43
